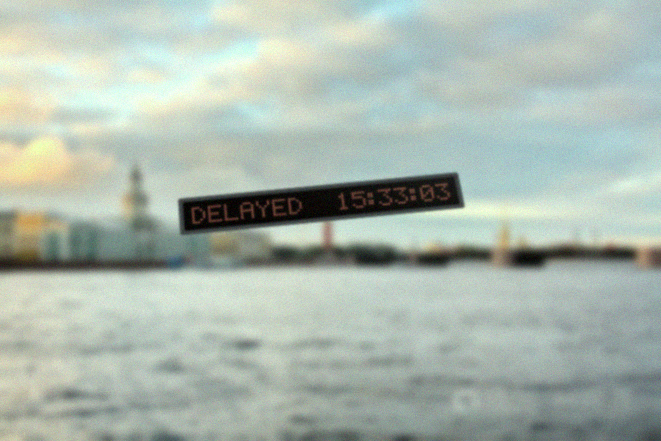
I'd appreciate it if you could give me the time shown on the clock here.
15:33:03
